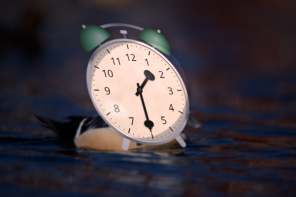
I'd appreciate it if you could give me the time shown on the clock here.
1:30
